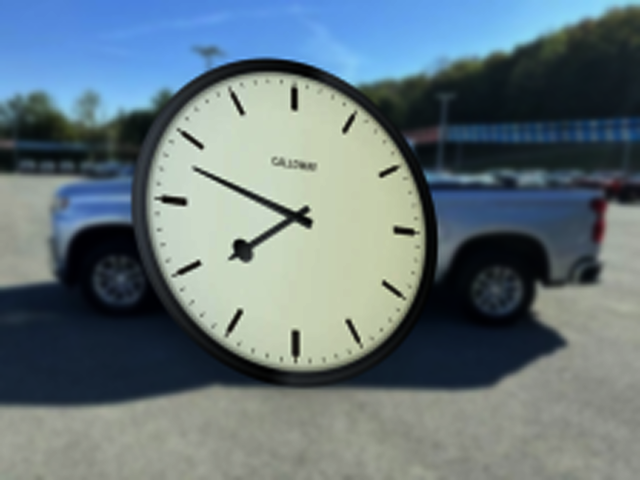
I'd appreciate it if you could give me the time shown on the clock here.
7:48
